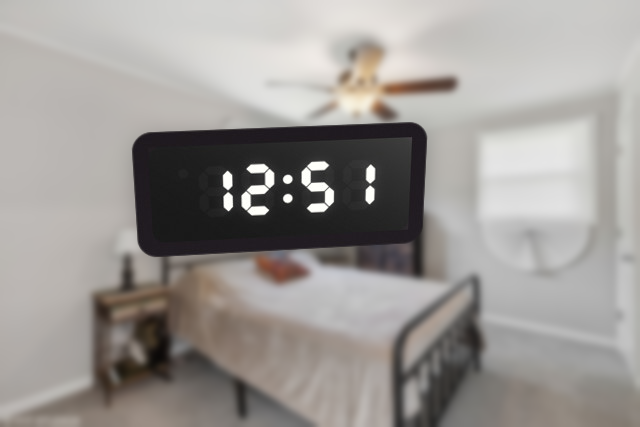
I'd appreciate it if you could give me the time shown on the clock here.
12:51
